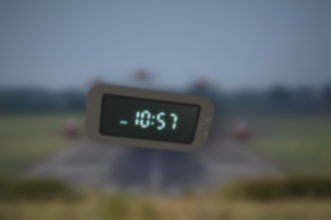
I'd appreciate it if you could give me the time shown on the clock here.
10:57
